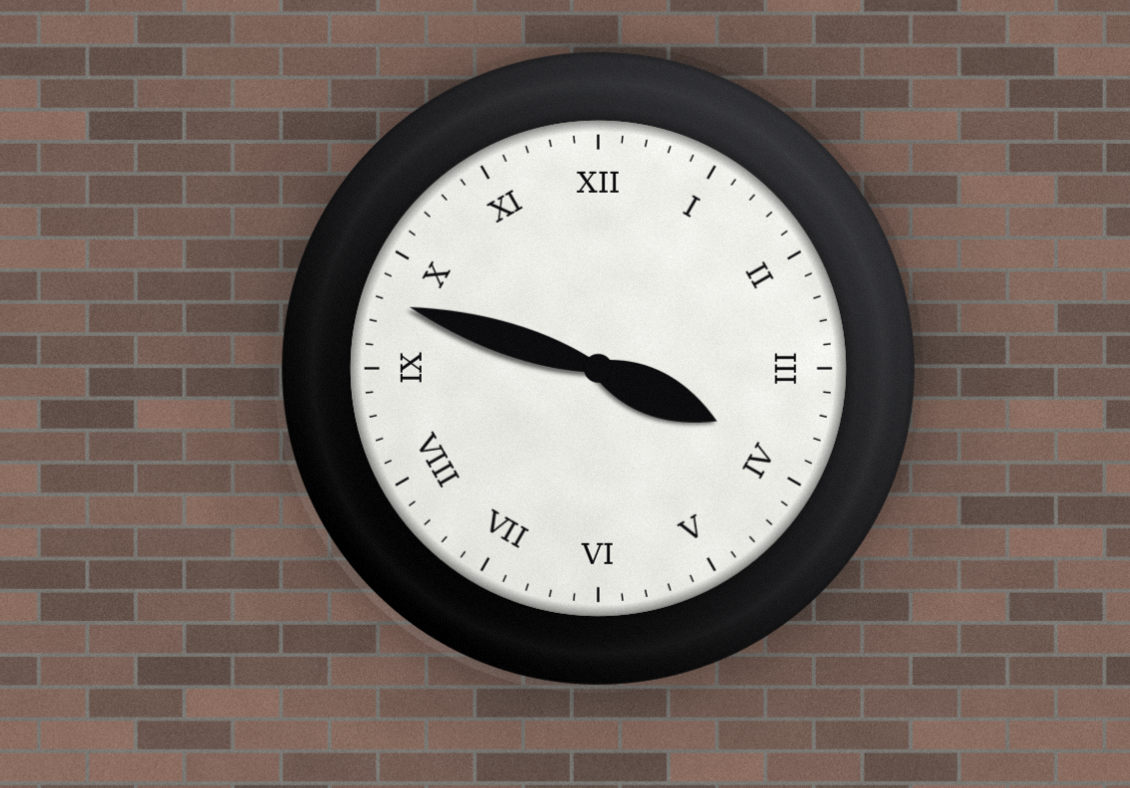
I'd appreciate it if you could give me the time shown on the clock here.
3:48
